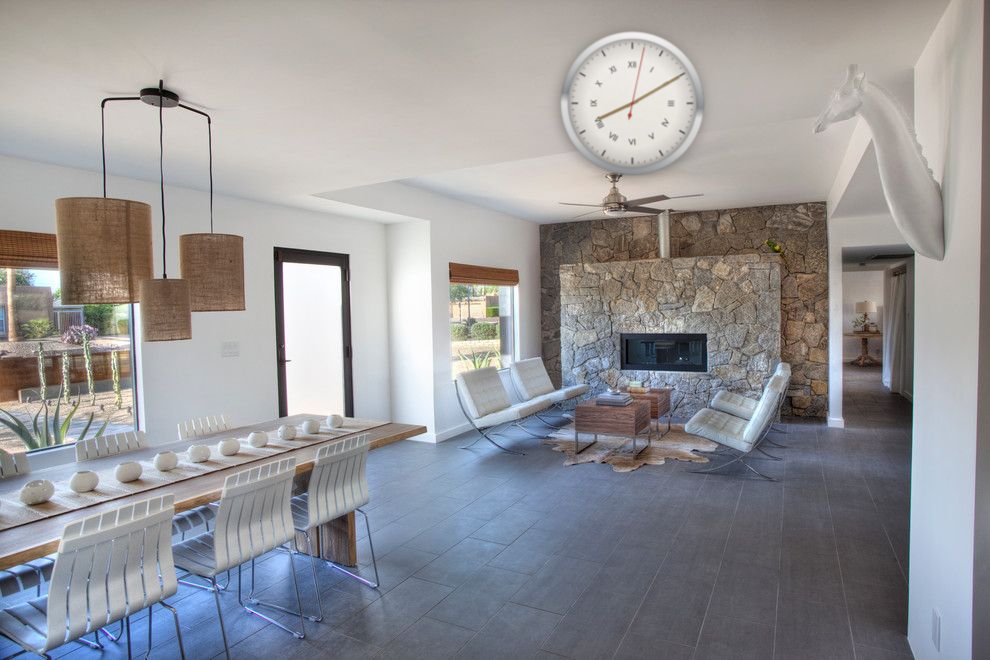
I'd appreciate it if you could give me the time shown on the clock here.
8:10:02
